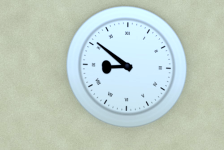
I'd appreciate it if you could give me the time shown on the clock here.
8:51
